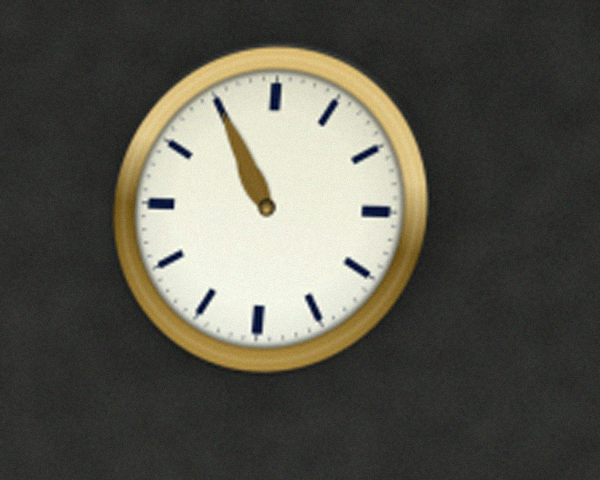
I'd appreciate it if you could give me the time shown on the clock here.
10:55
